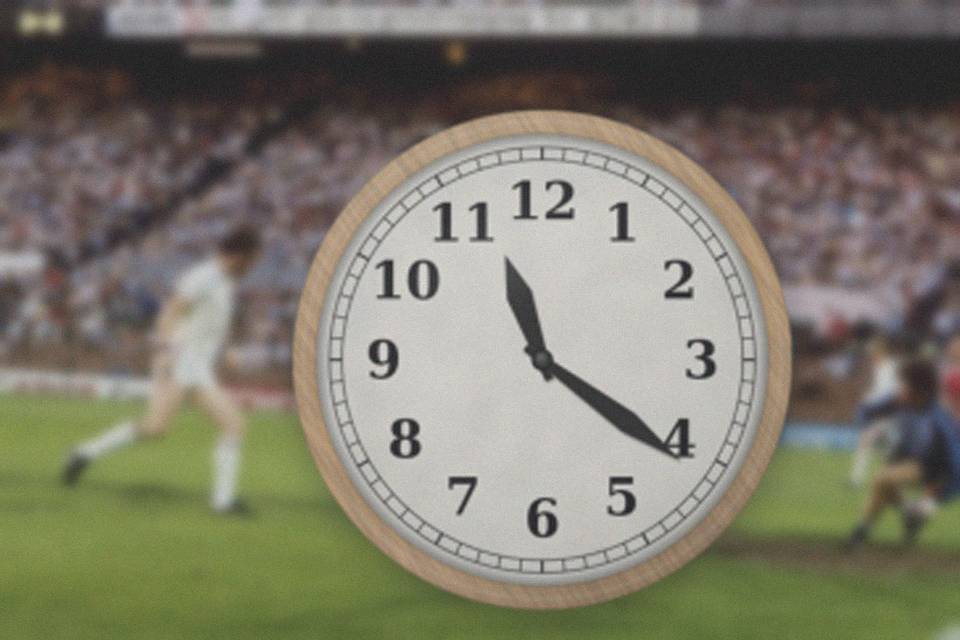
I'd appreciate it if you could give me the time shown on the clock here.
11:21
